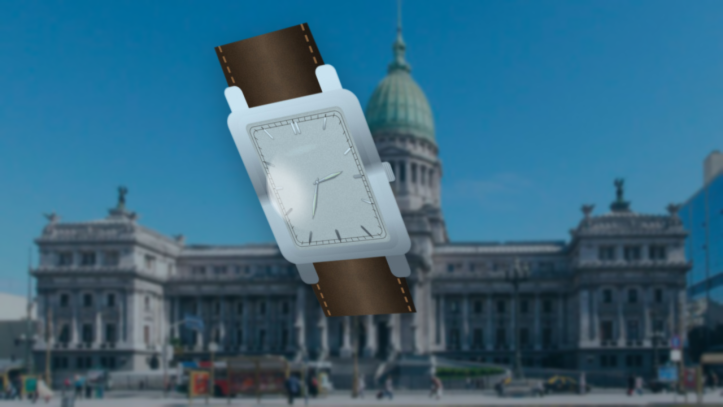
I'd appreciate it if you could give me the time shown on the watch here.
2:35
